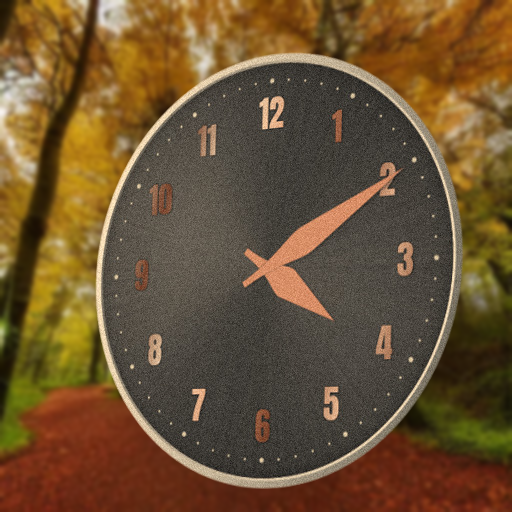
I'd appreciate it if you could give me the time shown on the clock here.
4:10
